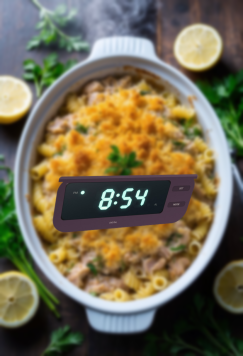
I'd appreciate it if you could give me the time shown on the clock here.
8:54
